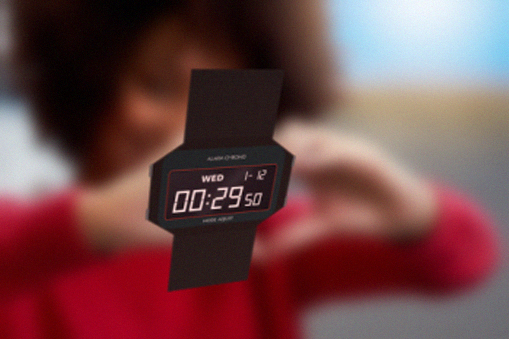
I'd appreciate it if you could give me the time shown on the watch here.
0:29:50
